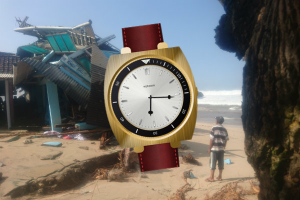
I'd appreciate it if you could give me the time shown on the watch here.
6:16
